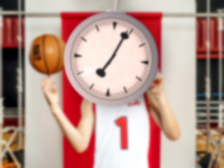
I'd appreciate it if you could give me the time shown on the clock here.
7:04
